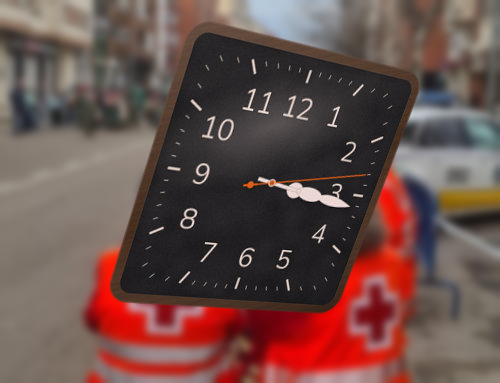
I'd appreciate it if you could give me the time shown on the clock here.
3:16:13
